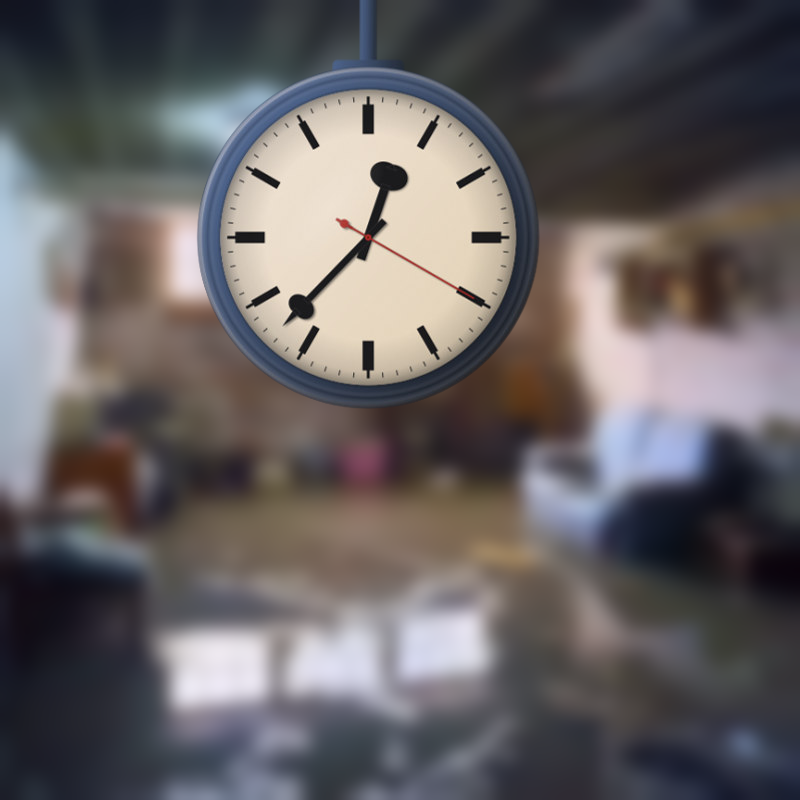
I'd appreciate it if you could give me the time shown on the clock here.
12:37:20
